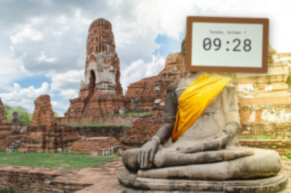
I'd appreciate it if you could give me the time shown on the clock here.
9:28
